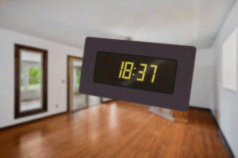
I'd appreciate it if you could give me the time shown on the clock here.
18:37
